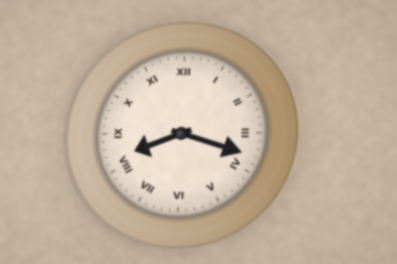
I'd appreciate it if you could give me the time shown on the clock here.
8:18
